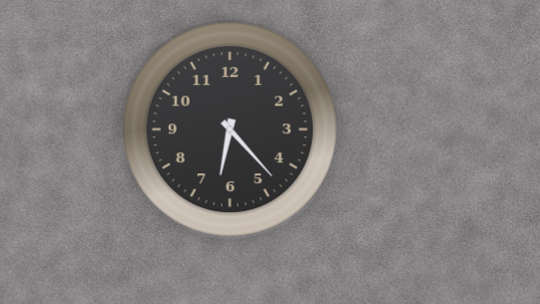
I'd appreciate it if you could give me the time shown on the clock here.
6:23
